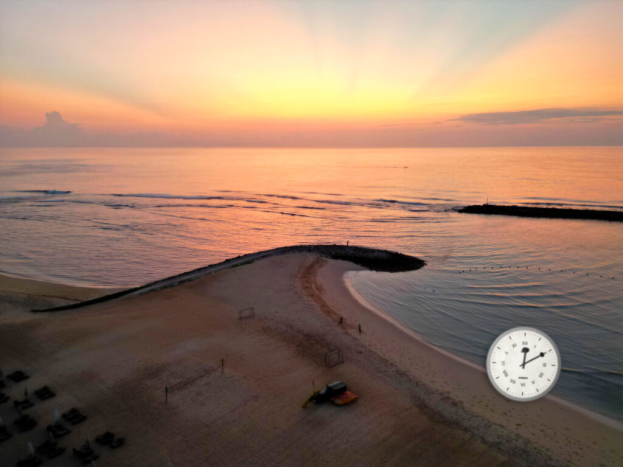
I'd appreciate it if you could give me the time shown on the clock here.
12:10
